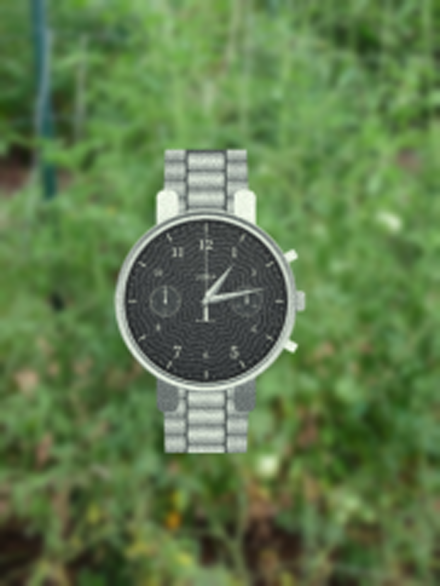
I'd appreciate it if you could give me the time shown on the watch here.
1:13
